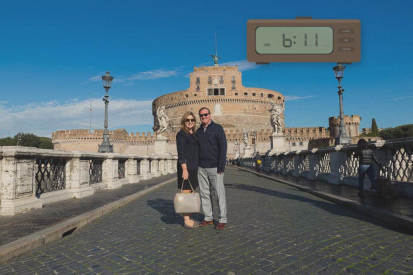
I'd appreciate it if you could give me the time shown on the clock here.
6:11
